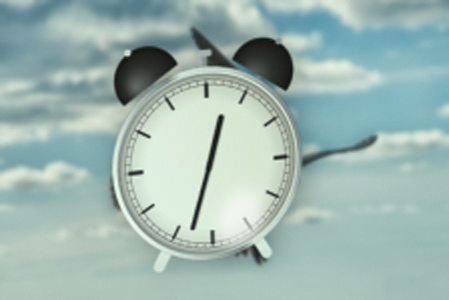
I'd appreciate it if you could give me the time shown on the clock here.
12:33
